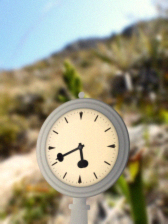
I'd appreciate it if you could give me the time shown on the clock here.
5:41
